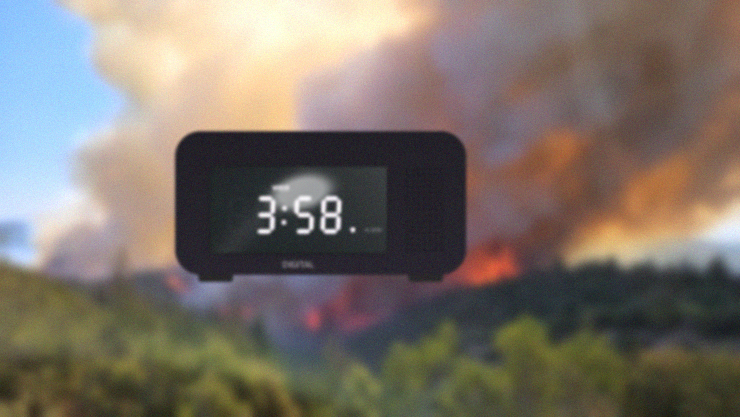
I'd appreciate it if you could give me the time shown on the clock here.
3:58
